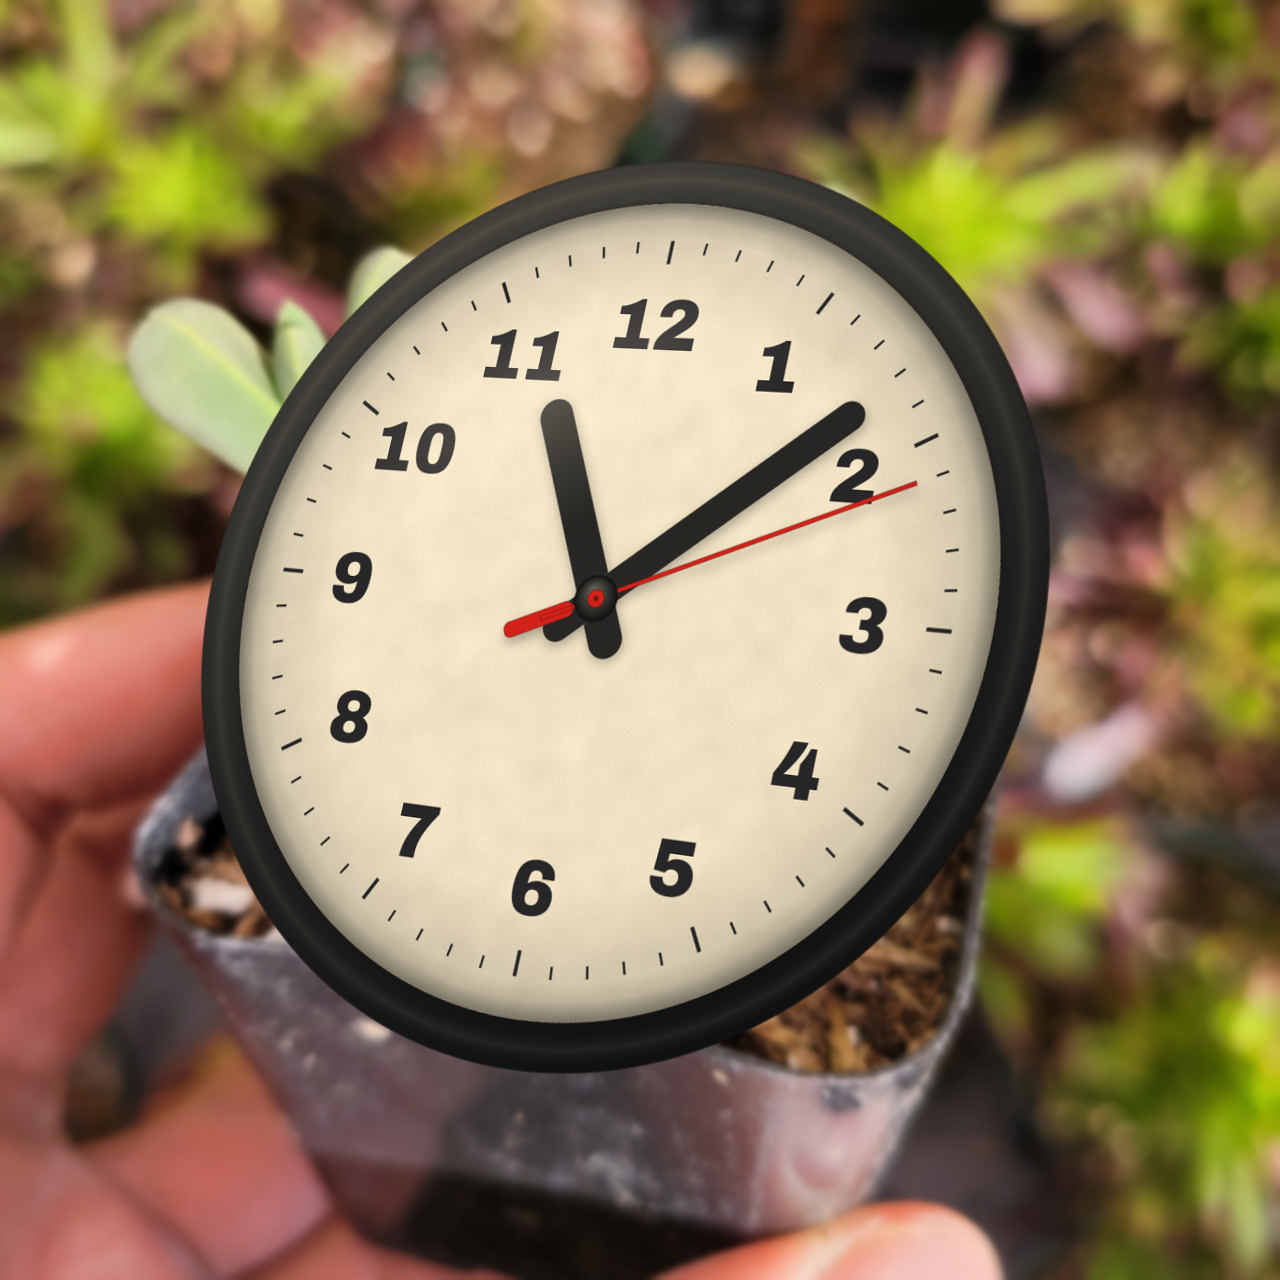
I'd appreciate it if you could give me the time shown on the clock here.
11:08:11
